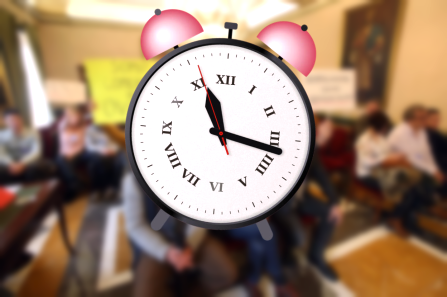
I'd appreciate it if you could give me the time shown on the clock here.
11:16:56
